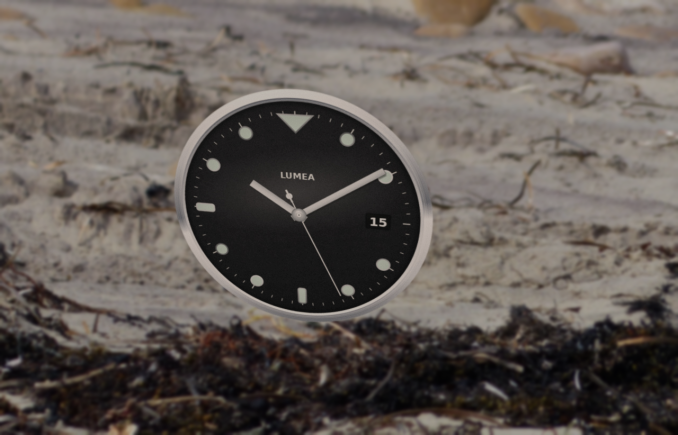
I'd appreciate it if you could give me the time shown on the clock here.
10:09:26
